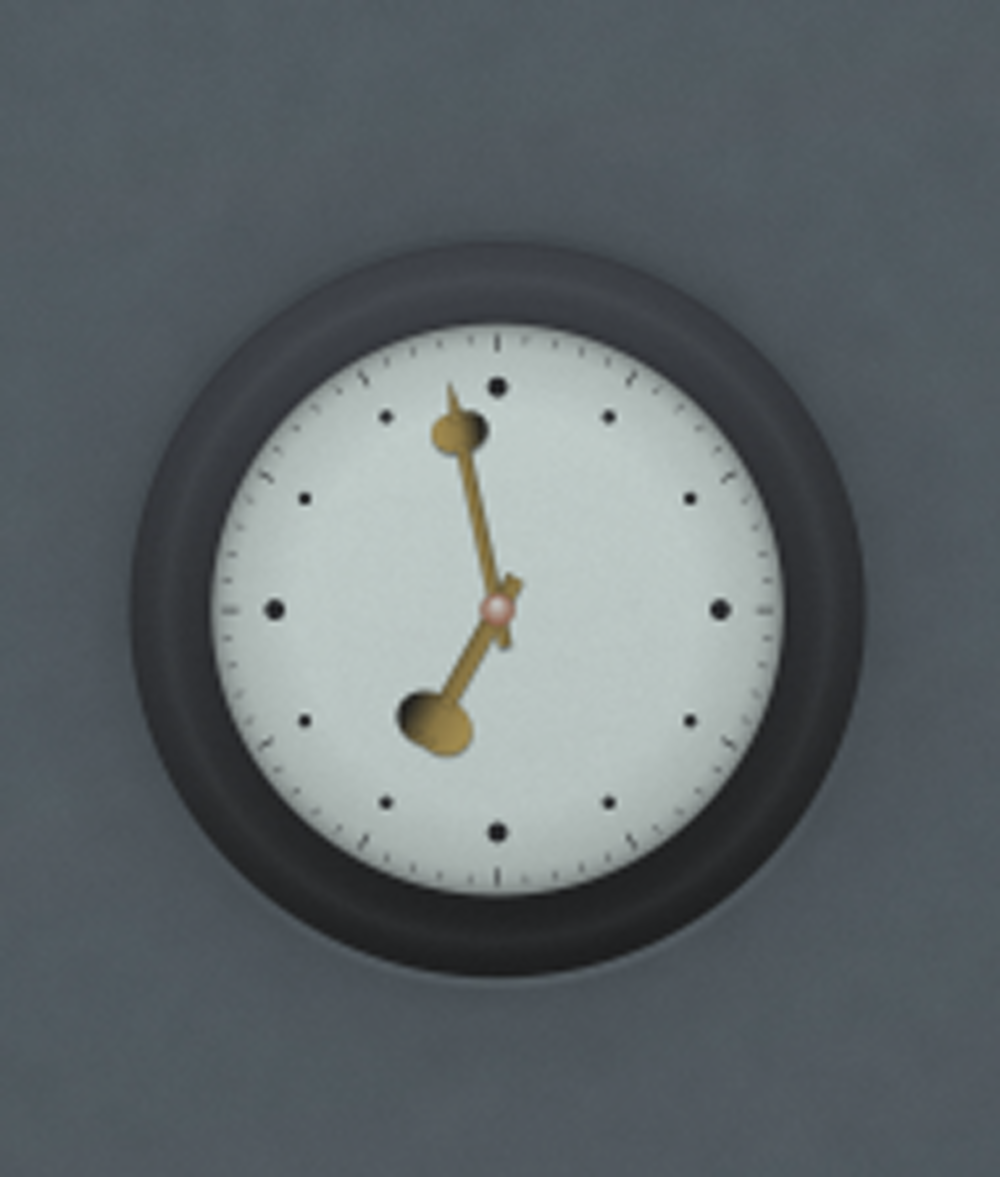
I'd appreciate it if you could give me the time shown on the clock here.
6:58
